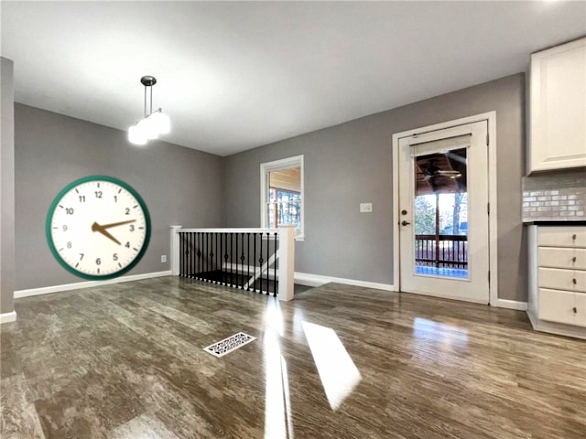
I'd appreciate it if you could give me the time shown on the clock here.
4:13
